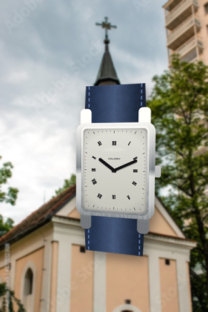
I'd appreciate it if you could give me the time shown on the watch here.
10:11
